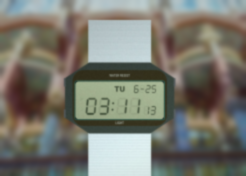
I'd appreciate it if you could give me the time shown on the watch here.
3:11
